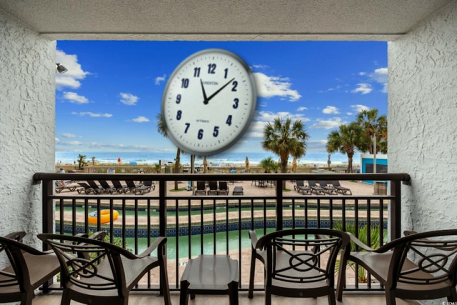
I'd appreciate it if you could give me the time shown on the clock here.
11:08
